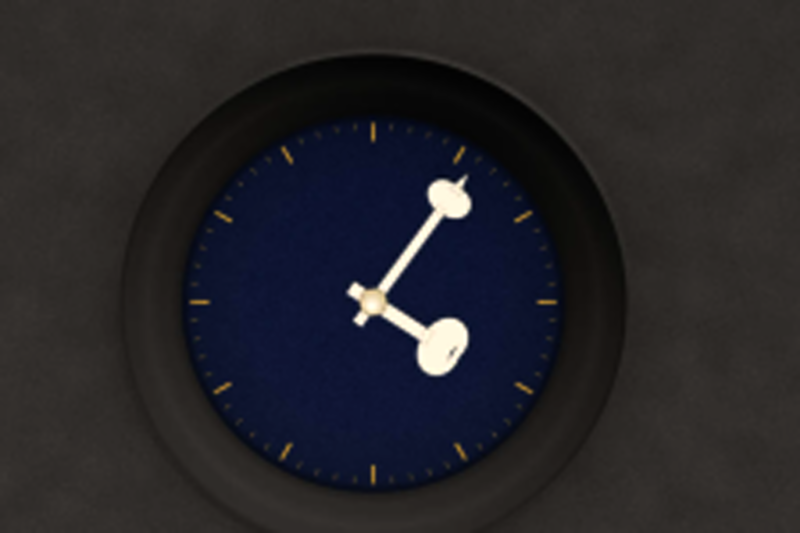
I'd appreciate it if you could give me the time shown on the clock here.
4:06
